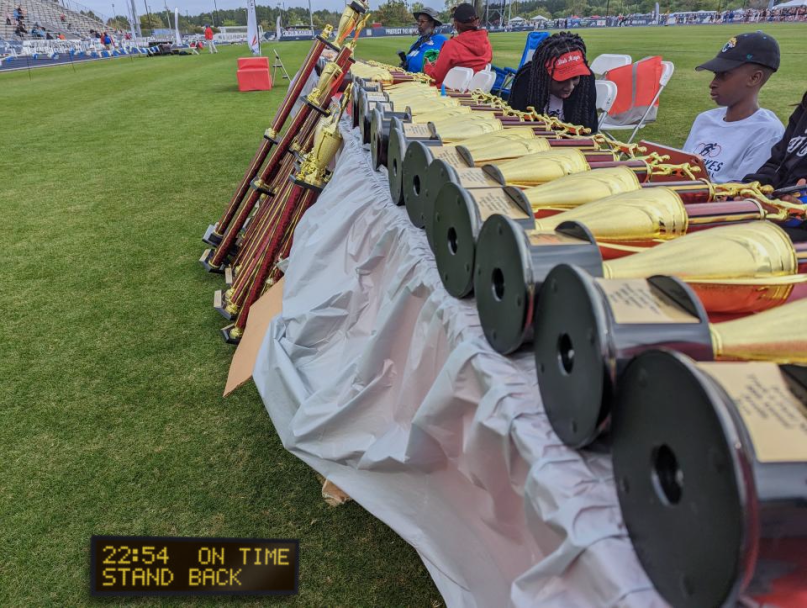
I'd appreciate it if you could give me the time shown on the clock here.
22:54
